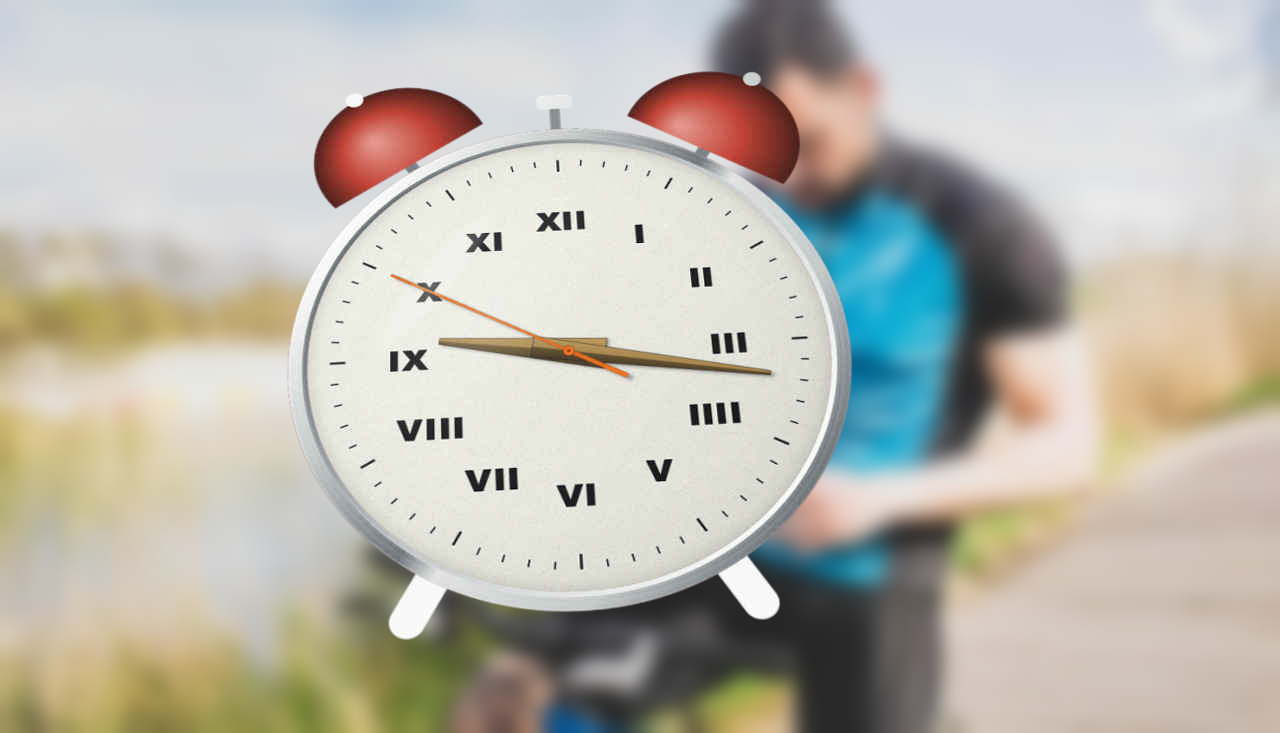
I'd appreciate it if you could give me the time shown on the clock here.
9:16:50
